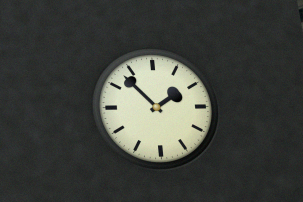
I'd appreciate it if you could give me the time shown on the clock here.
1:53
